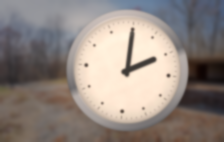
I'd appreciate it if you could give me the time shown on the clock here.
2:00
